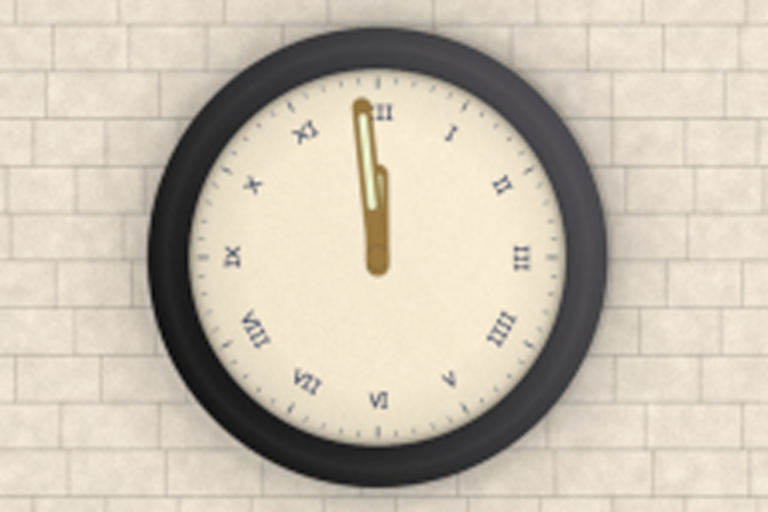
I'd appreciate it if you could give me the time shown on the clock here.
11:59
